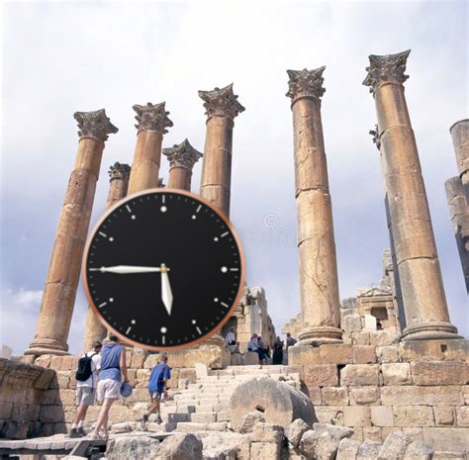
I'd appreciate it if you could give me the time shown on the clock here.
5:45
